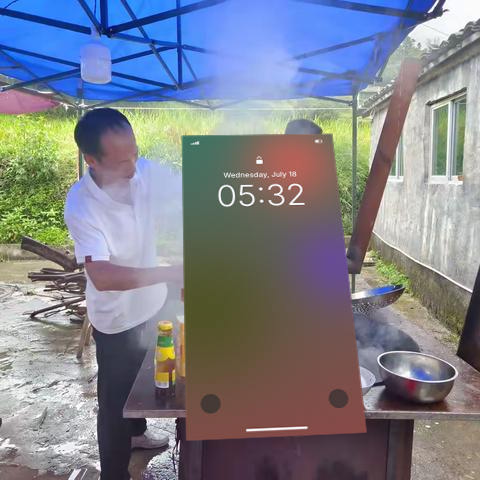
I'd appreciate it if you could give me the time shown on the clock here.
5:32
